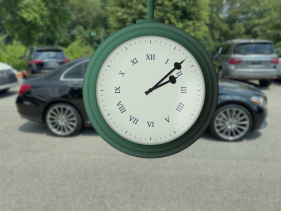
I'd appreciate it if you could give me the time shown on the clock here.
2:08
